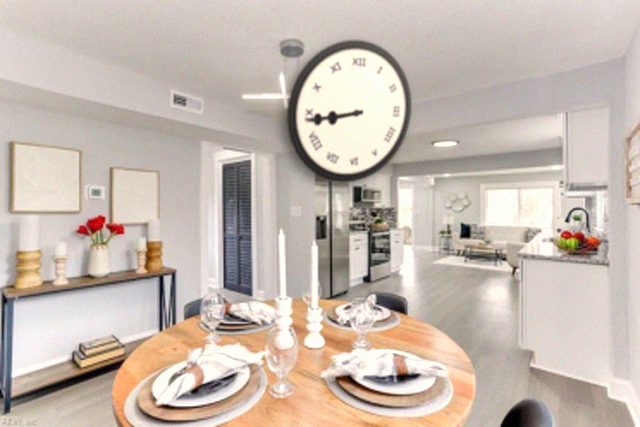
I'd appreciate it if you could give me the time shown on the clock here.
8:44
